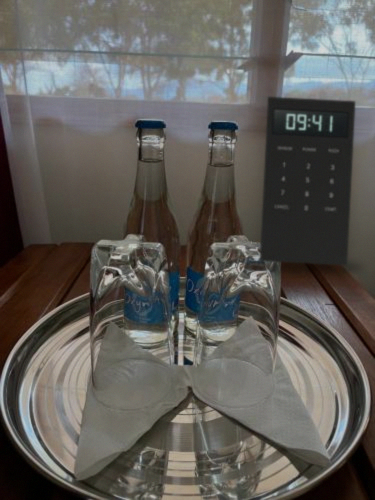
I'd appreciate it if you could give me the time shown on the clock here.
9:41
